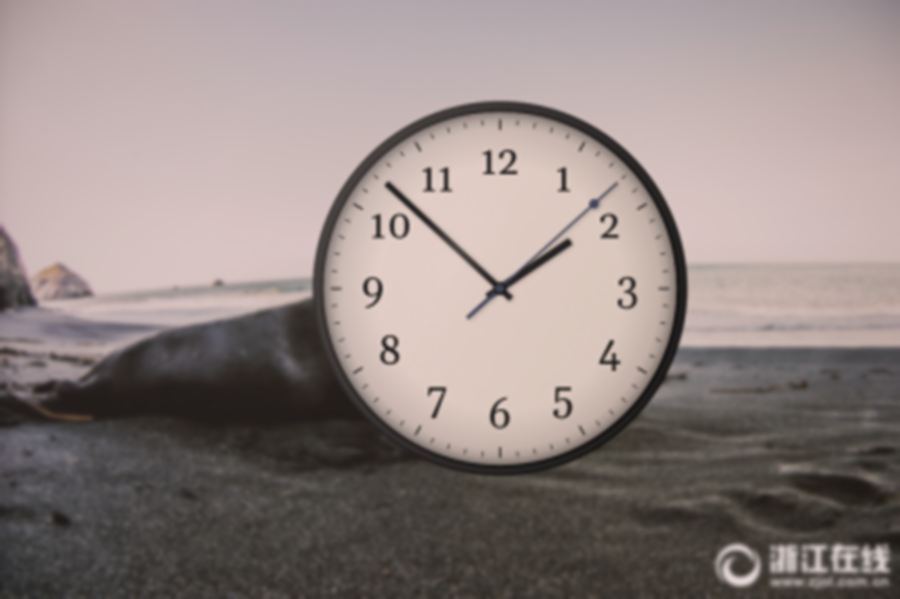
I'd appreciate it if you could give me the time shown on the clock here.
1:52:08
